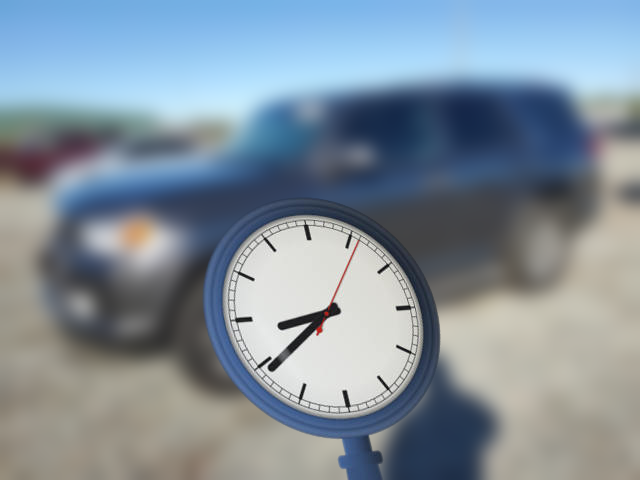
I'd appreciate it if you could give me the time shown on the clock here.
8:39:06
